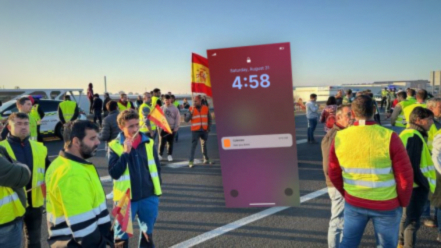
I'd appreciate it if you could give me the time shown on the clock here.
4:58
